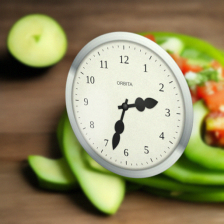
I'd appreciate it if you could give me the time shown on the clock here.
2:33
